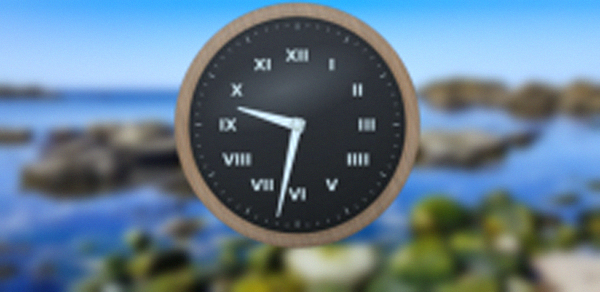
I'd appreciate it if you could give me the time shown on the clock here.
9:32
